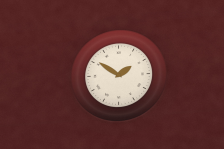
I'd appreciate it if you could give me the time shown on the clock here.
1:51
